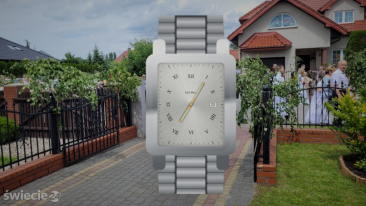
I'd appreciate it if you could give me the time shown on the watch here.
7:05
